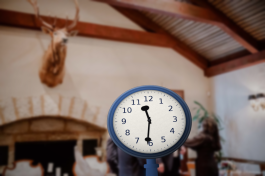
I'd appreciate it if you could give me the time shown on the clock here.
11:31
